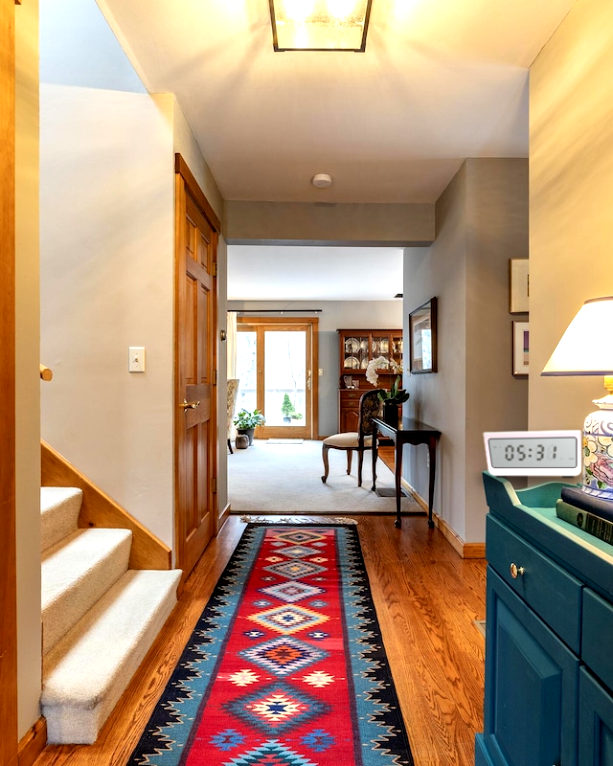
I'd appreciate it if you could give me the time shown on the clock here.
5:31
